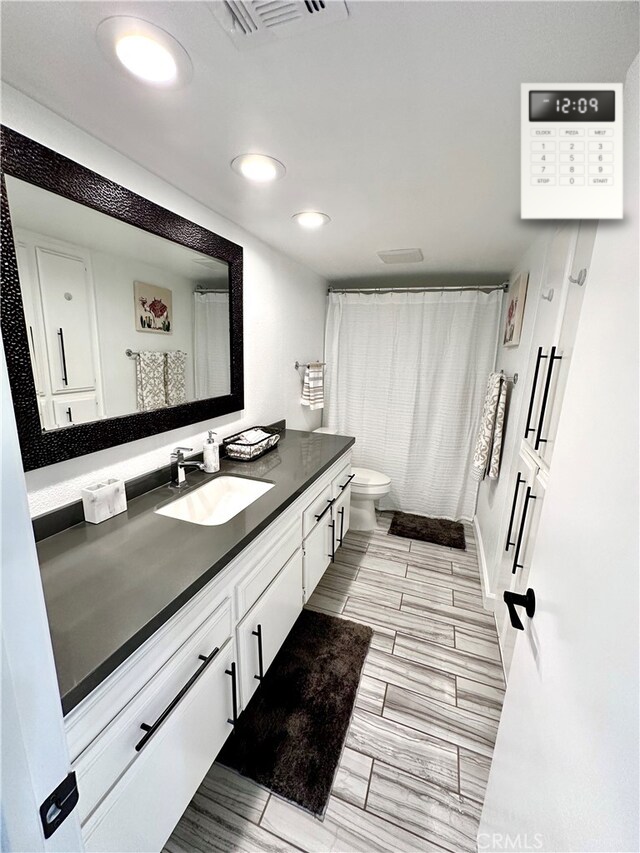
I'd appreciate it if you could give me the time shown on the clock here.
12:09
